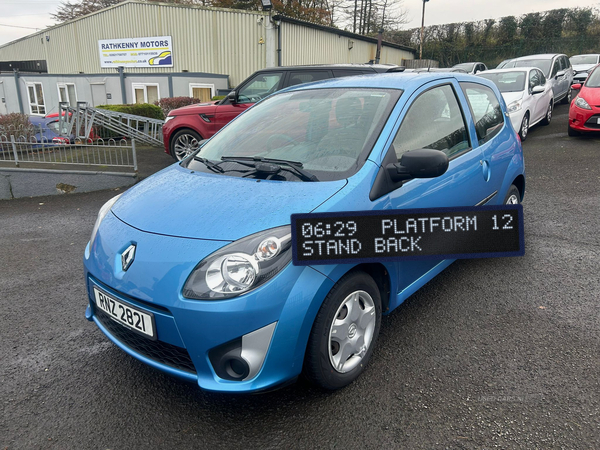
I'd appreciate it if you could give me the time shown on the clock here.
6:29
